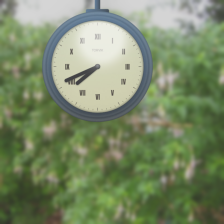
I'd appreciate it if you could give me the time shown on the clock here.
7:41
